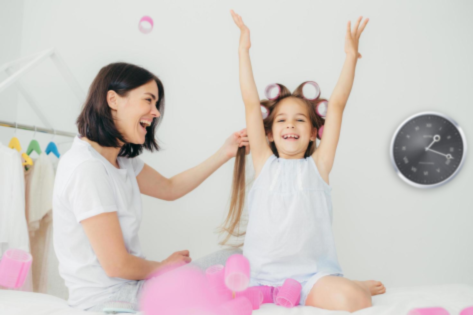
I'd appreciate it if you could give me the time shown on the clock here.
1:18
